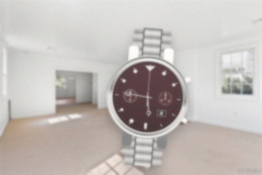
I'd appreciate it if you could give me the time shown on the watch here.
5:46
